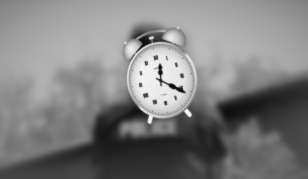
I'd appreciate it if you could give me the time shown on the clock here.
12:21
